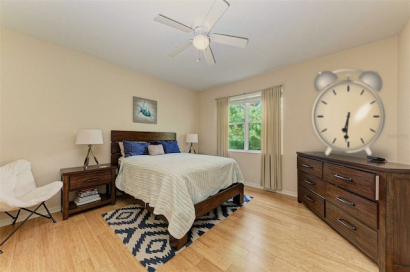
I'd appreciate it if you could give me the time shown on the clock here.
6:31
